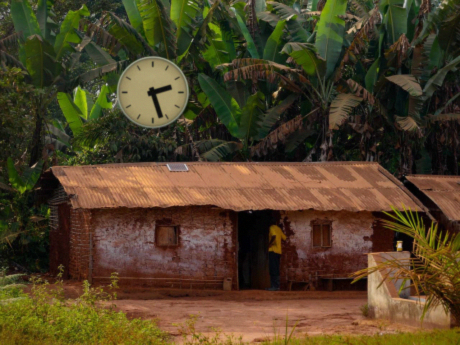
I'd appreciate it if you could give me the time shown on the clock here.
2:27
